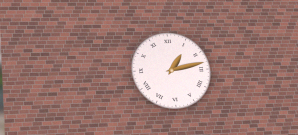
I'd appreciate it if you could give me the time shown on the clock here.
1:13
